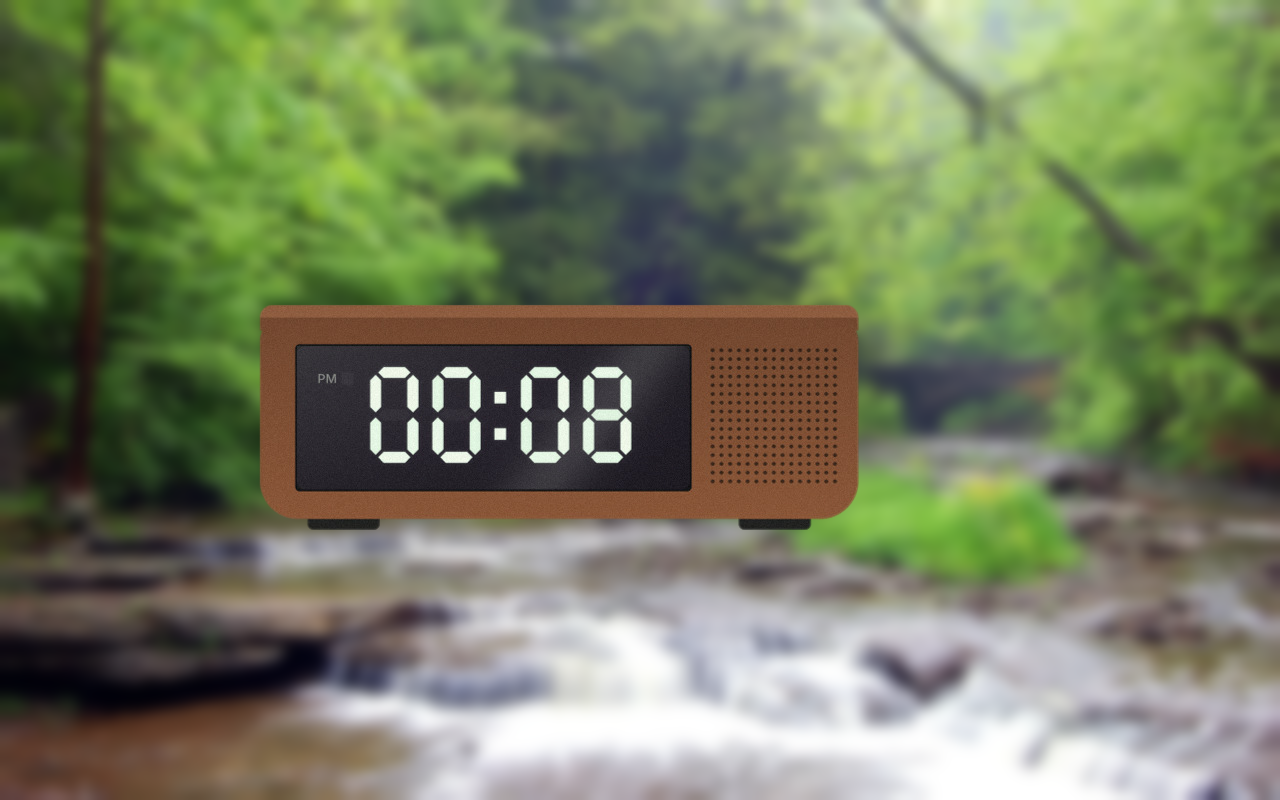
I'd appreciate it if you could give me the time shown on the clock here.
0:08
